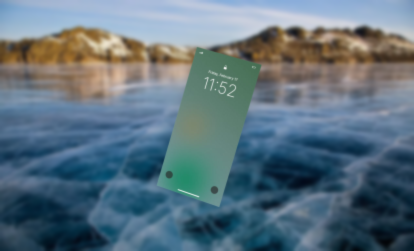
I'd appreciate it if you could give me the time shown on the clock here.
11:52
